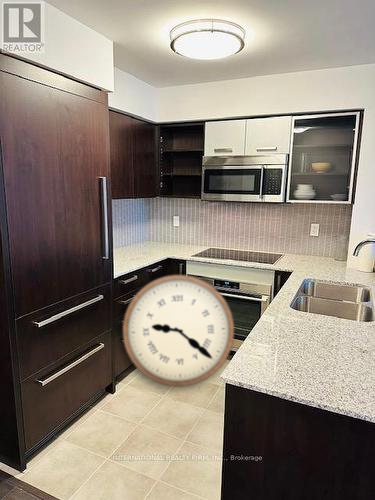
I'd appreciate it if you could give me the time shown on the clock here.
9:22
